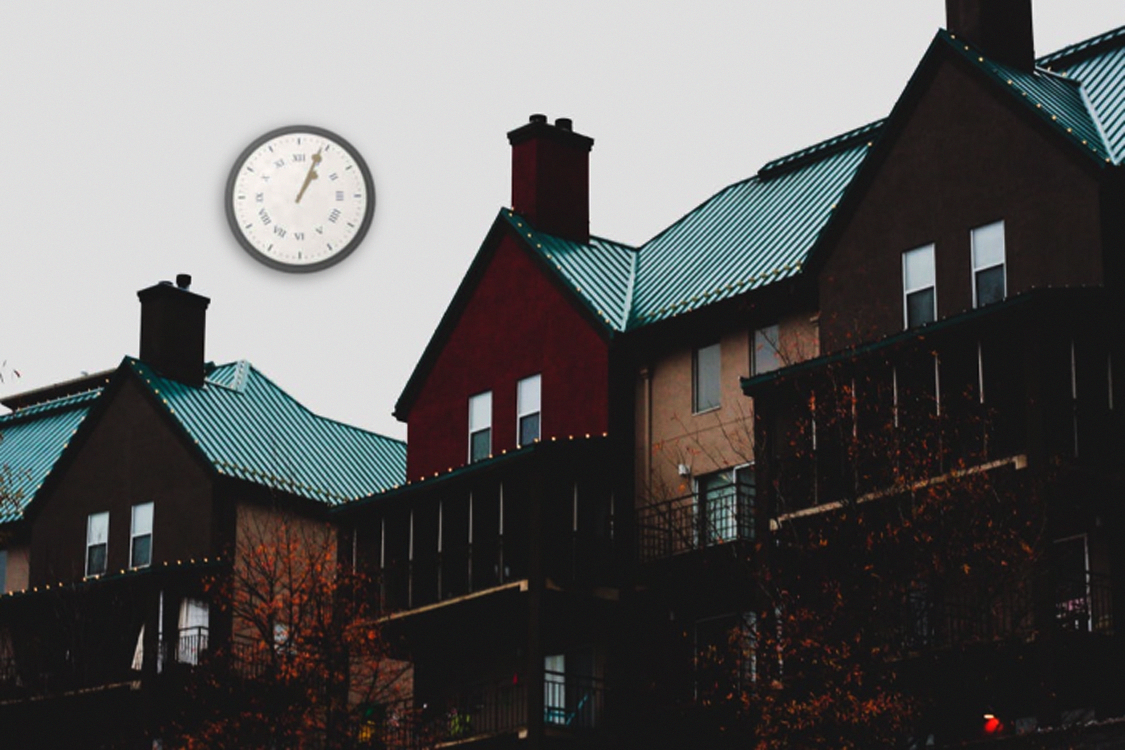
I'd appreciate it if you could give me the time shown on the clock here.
1:04
